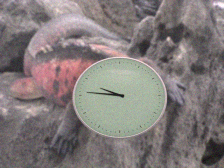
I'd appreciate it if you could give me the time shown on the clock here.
9:46
